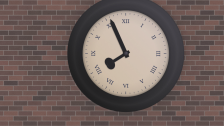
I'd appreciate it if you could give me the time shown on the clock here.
7:56
